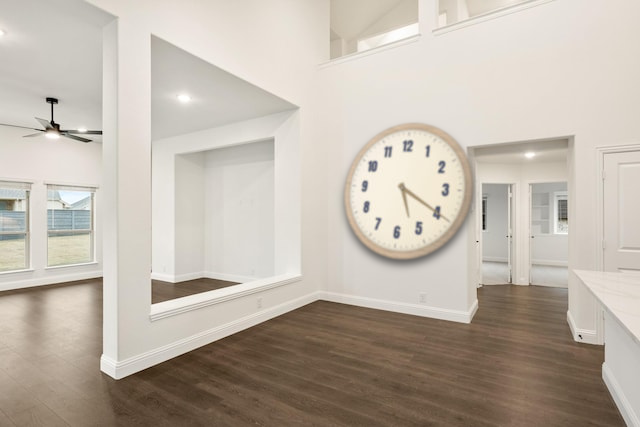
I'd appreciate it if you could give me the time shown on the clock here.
5:20
